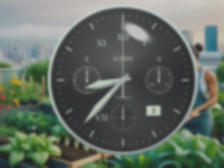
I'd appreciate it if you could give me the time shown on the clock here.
8:37
